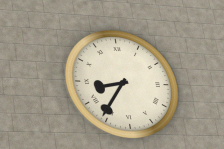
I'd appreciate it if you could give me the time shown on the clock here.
8:36
